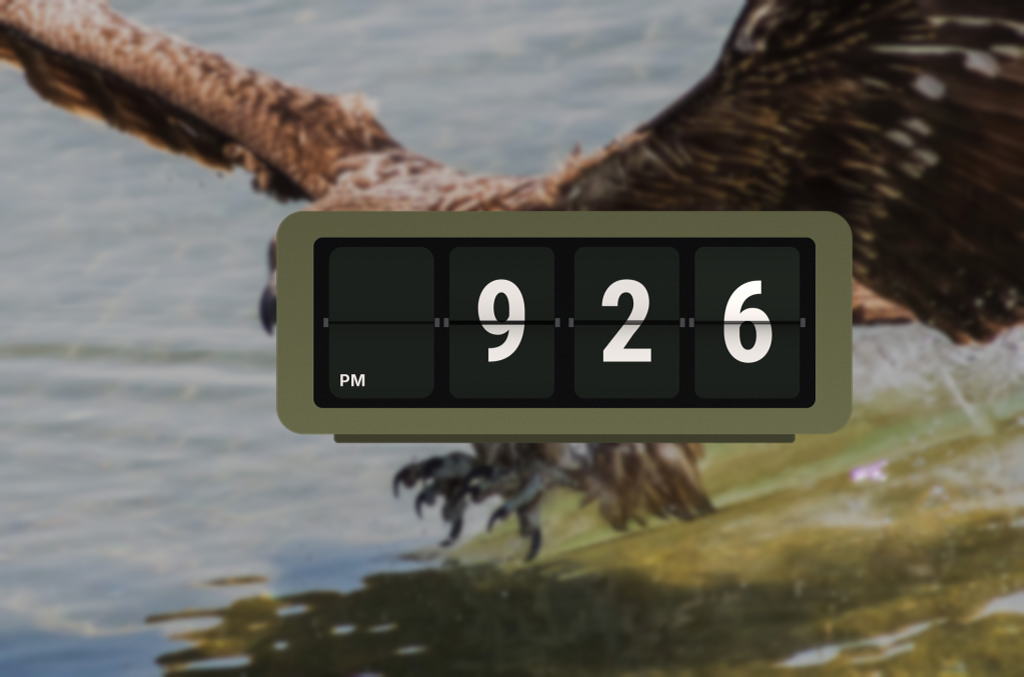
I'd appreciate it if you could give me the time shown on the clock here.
9:26
